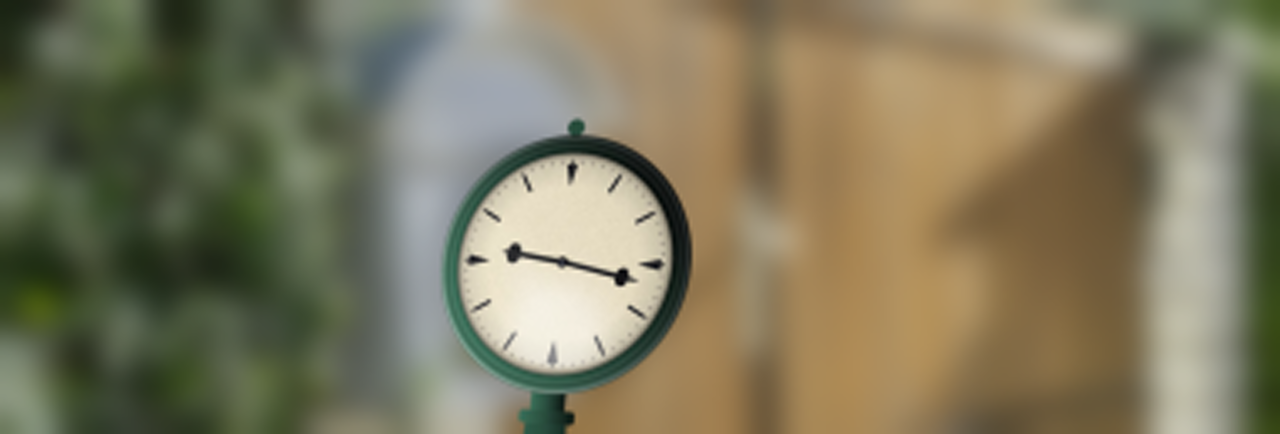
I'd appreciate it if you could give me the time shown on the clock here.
9:17
